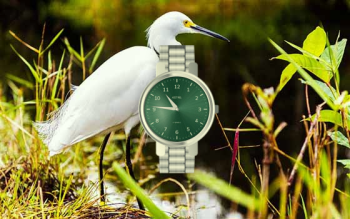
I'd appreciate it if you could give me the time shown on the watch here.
10:46
